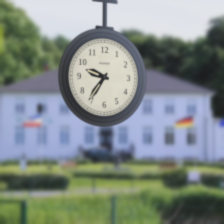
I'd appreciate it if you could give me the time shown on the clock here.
9:36
